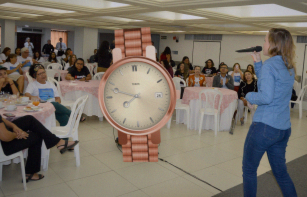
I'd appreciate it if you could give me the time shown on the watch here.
7:48
